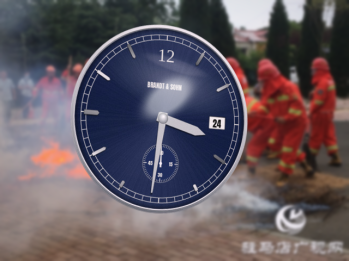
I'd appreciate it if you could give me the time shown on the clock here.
3:31
